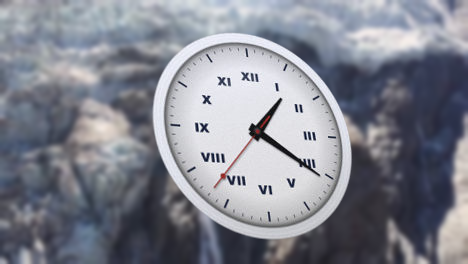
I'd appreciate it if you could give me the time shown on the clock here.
1:20:37
